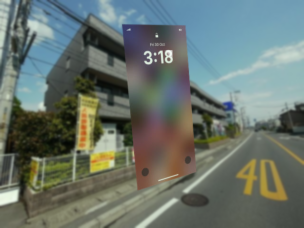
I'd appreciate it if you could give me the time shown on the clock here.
3:18
